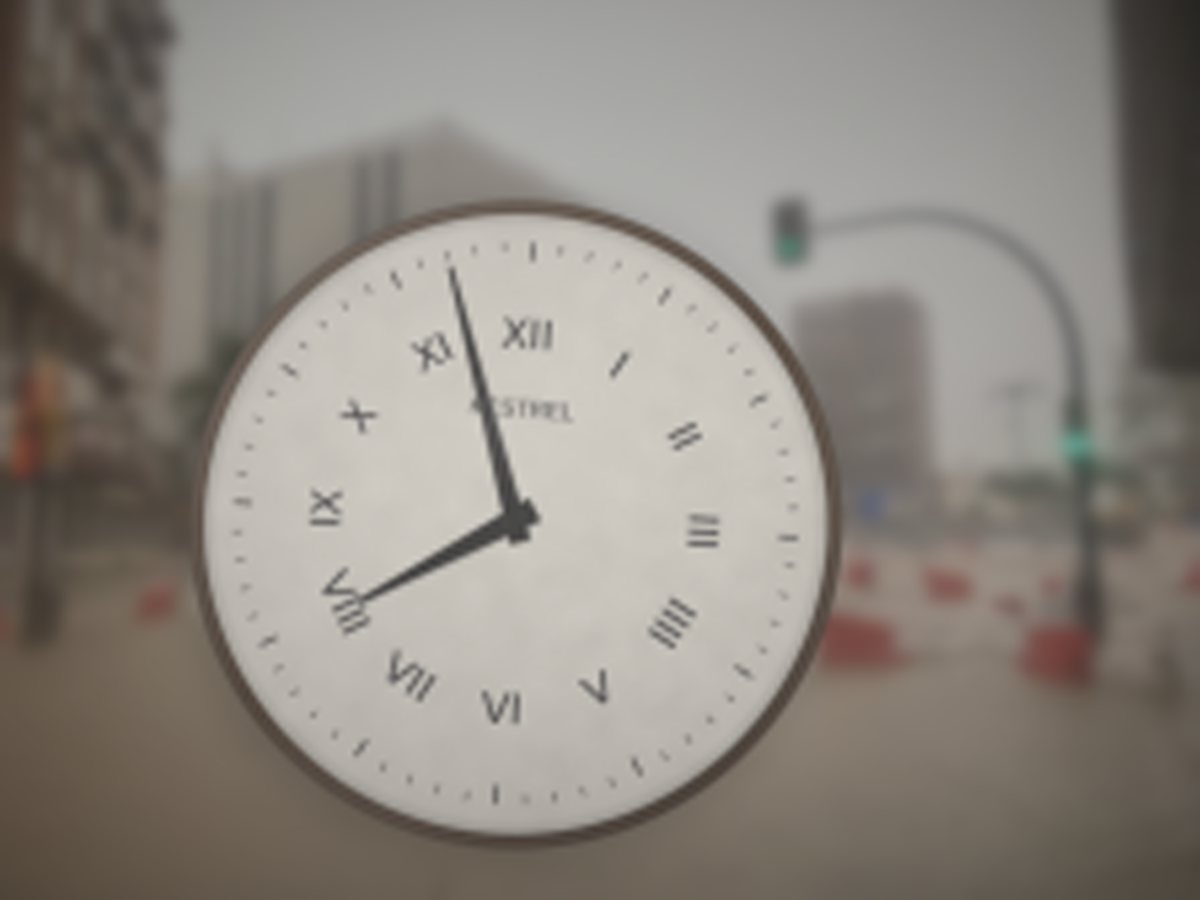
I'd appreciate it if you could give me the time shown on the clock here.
7:57
